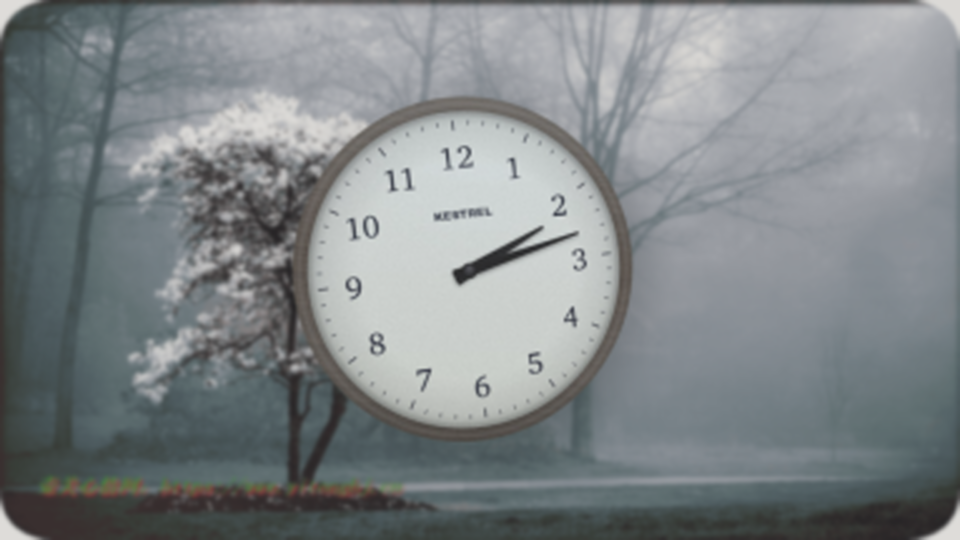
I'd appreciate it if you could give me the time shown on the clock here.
2:13
